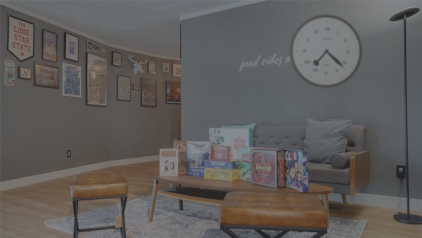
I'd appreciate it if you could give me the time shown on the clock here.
7:22
